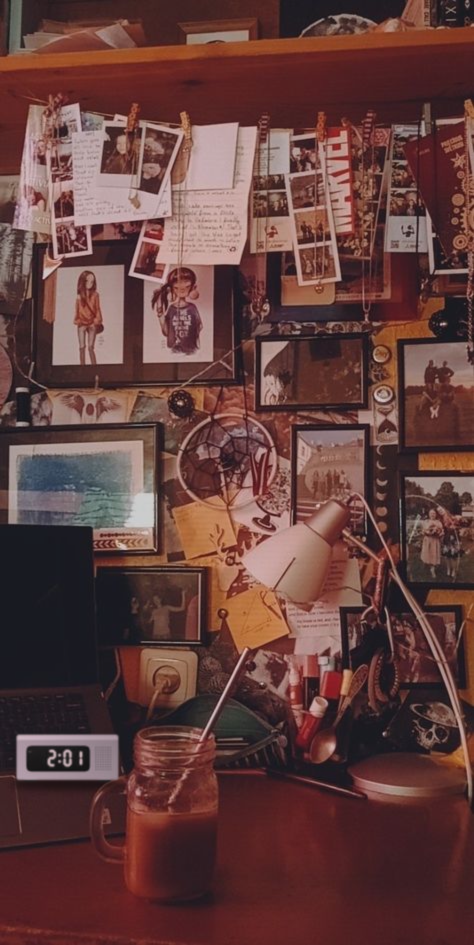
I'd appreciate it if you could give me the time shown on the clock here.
2:01
